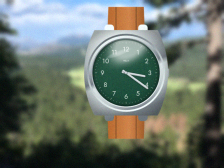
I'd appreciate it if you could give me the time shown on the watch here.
3:21
